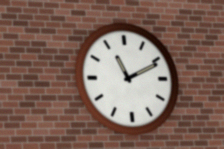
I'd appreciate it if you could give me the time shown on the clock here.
11:11
